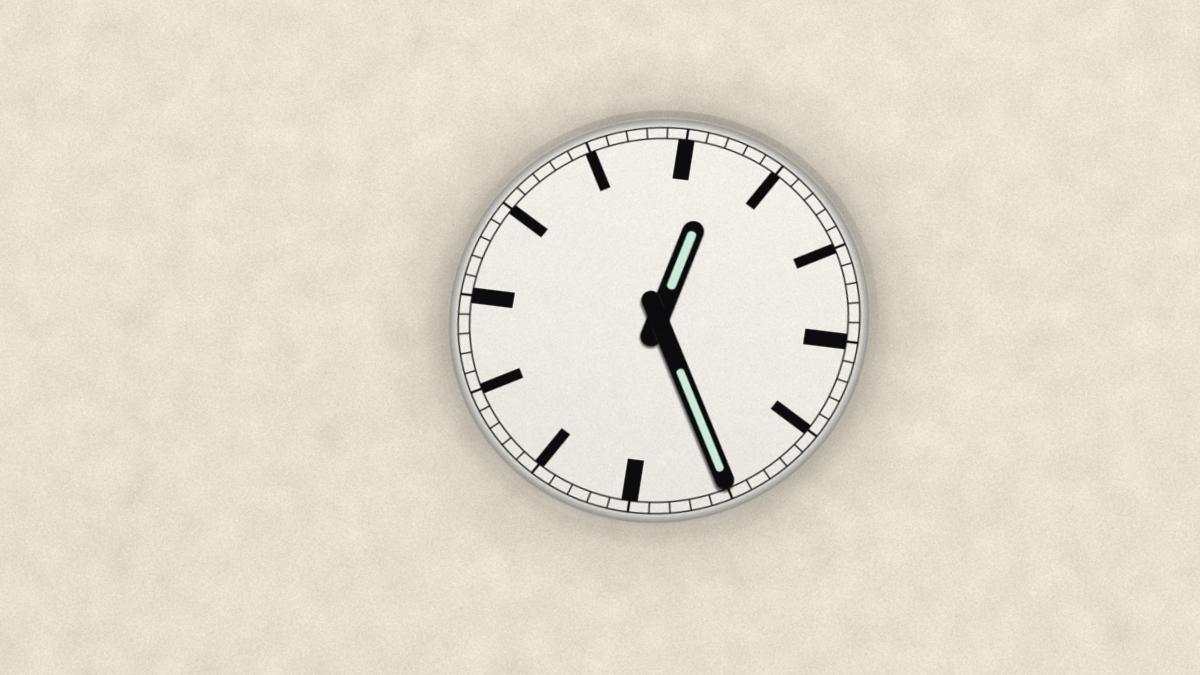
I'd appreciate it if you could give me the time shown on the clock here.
12:25
